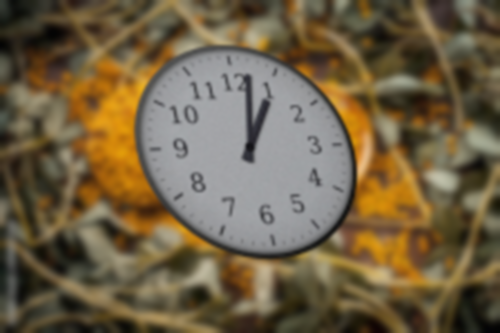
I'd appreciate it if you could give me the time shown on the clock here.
1:02
